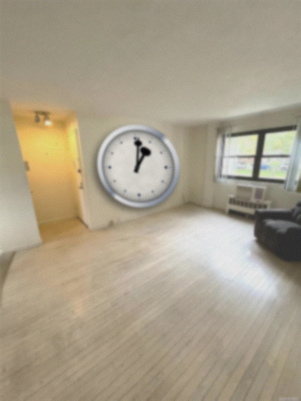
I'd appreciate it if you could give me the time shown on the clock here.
1:01
